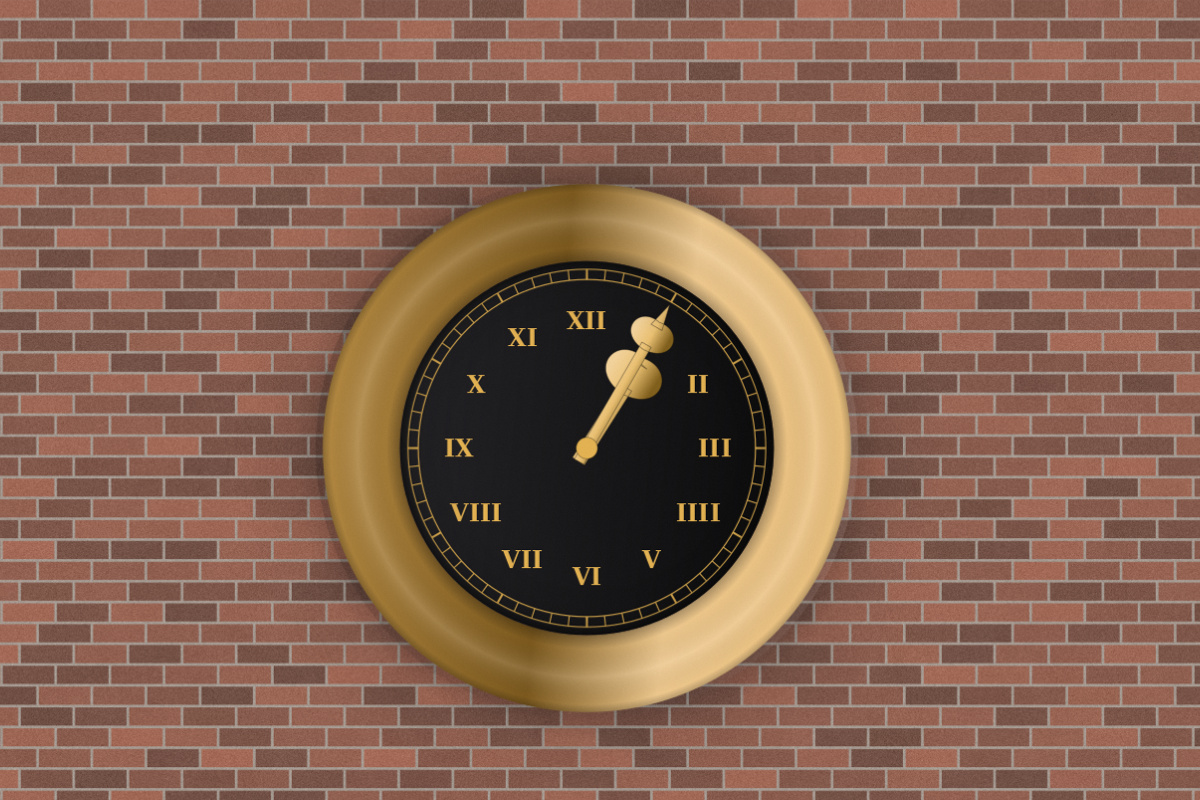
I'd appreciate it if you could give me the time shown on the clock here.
1:05
